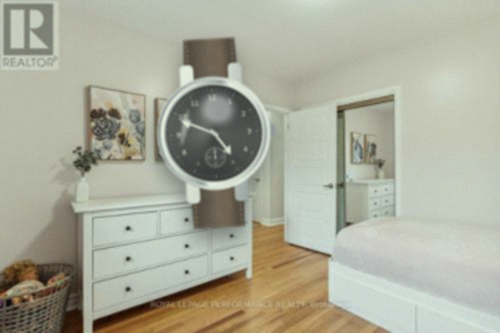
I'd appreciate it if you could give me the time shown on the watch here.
4:49
